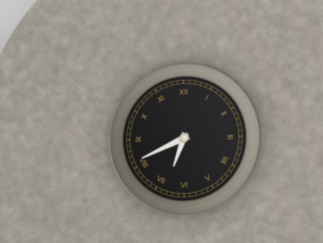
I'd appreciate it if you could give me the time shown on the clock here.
6:41
